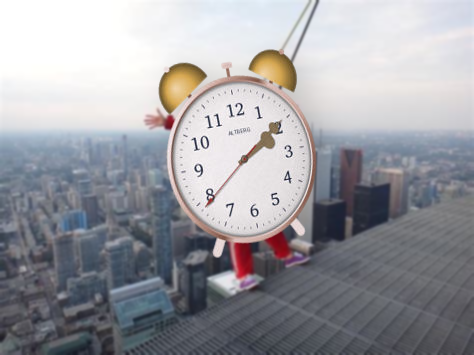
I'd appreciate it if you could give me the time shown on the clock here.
2:09:39
